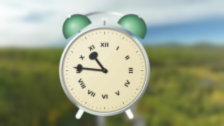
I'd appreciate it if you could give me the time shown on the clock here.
10:46
